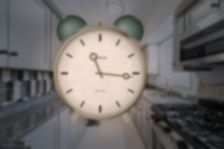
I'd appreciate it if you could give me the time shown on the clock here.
11:16
